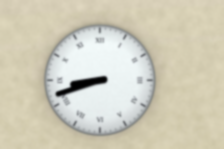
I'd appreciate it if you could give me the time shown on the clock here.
8:42
